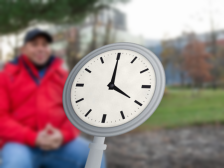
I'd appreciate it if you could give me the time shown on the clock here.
4:00
